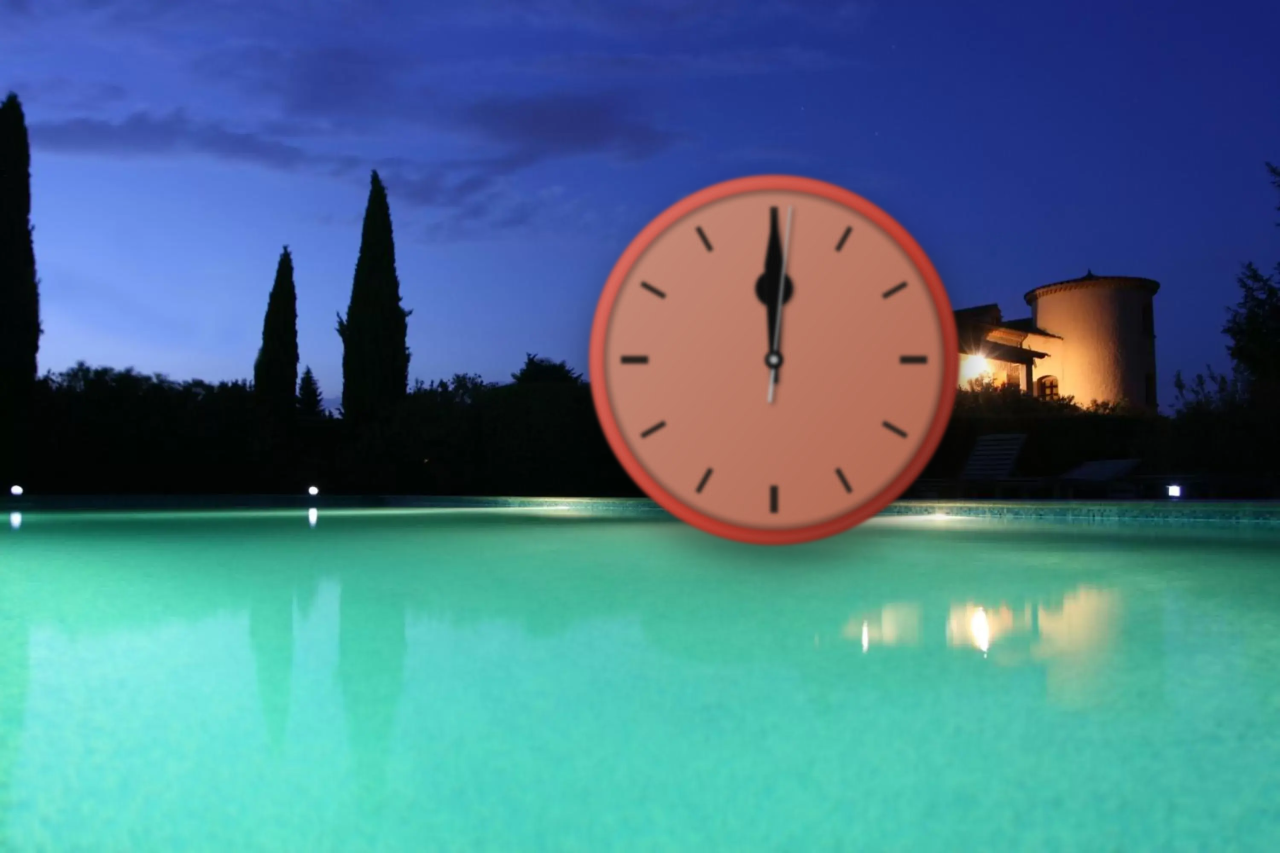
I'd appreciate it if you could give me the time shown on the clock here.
12:00:01
